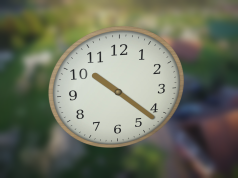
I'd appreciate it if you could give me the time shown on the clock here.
10:22
